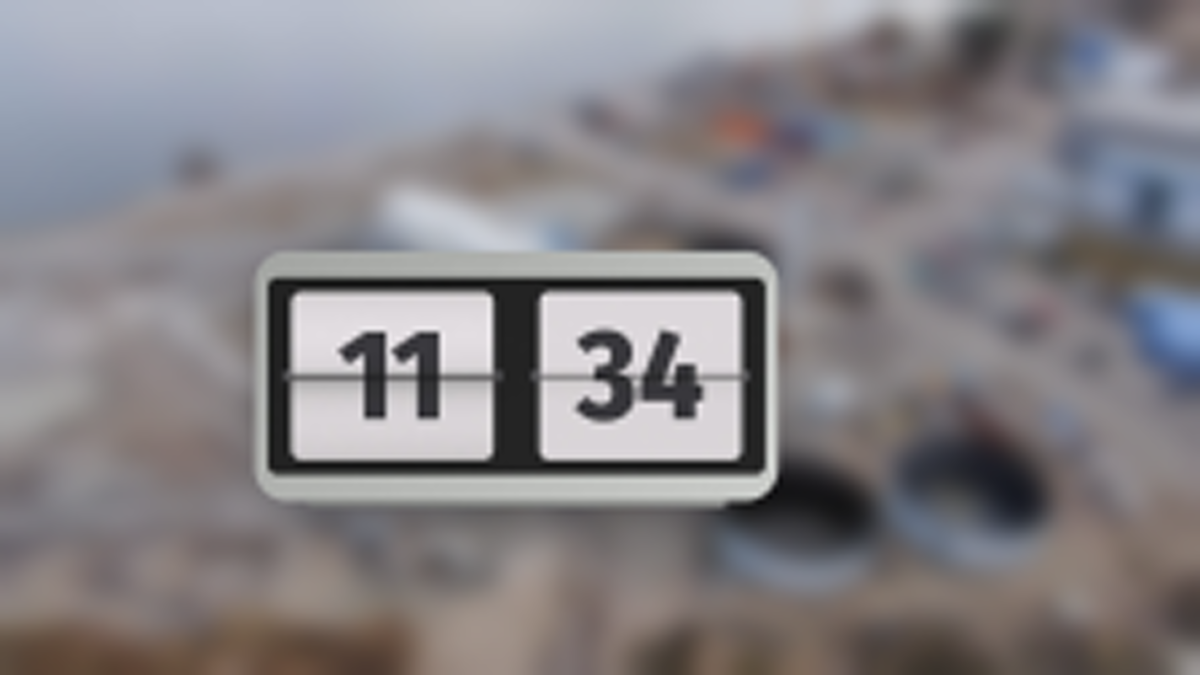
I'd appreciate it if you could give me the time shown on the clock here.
11:34
